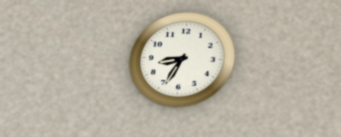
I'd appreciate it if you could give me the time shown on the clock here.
8:34
